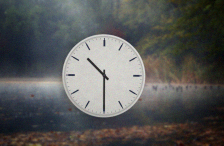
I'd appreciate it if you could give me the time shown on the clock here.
10:30
